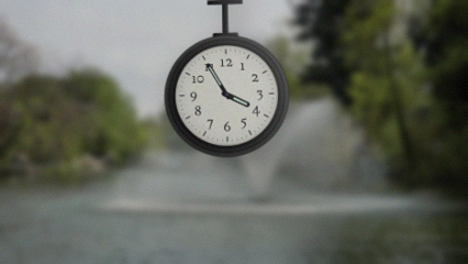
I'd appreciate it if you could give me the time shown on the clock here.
3:55
